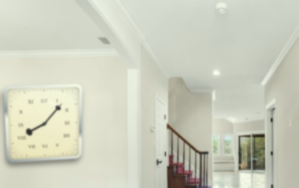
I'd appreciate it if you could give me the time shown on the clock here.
8:07
